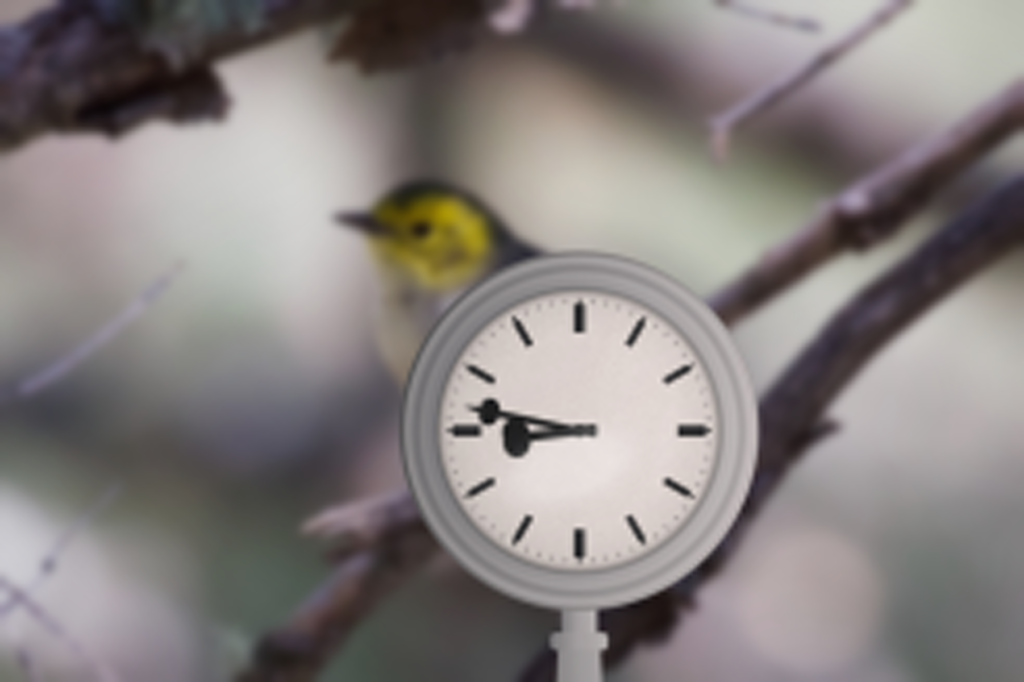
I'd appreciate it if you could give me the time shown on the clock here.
8:47
